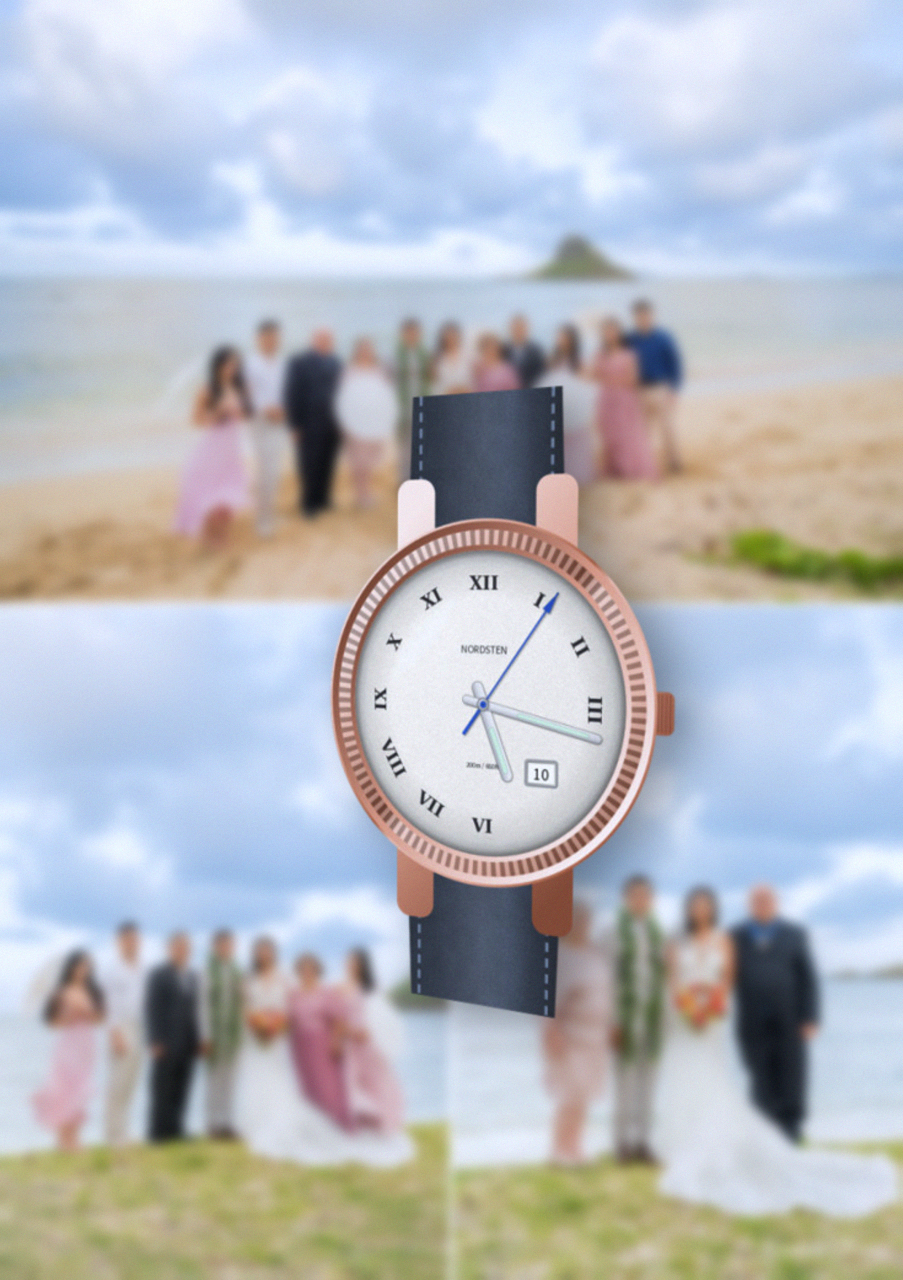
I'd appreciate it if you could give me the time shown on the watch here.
5:17:06
